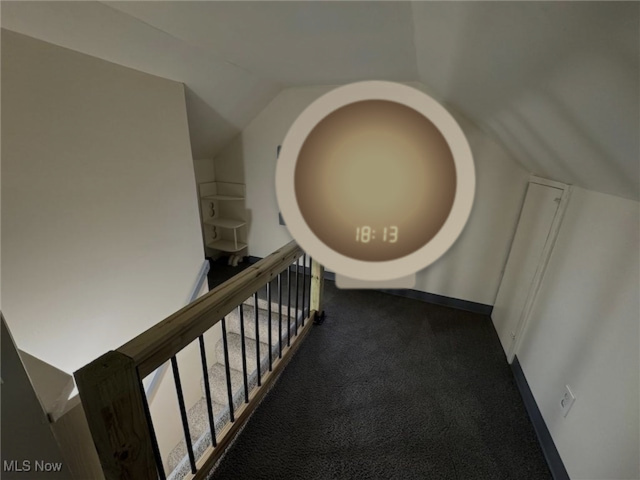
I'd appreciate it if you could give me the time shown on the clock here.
18:13
